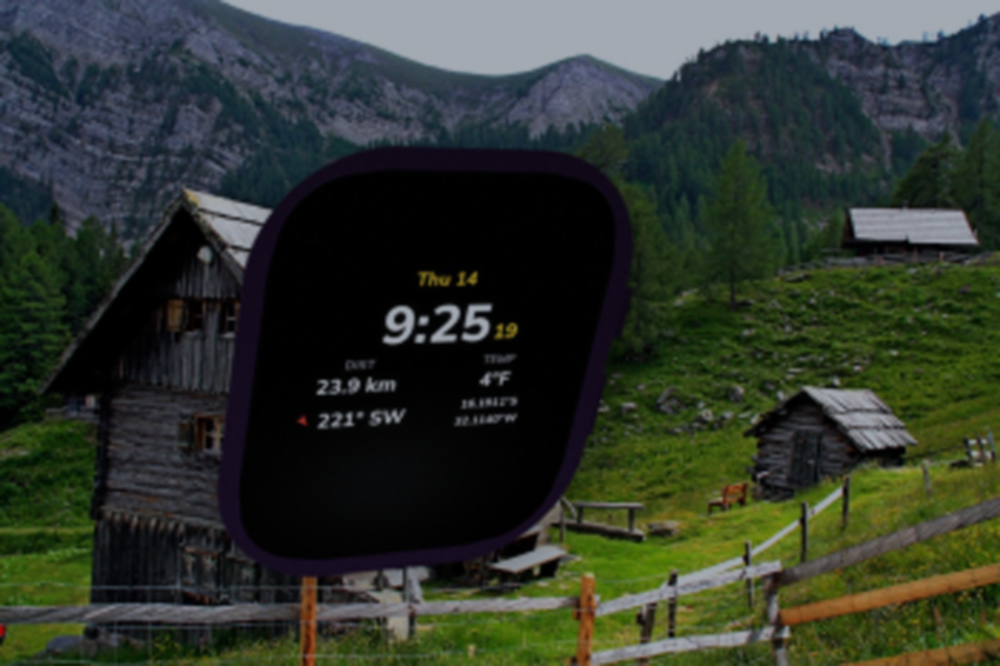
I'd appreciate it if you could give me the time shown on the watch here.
9:25
